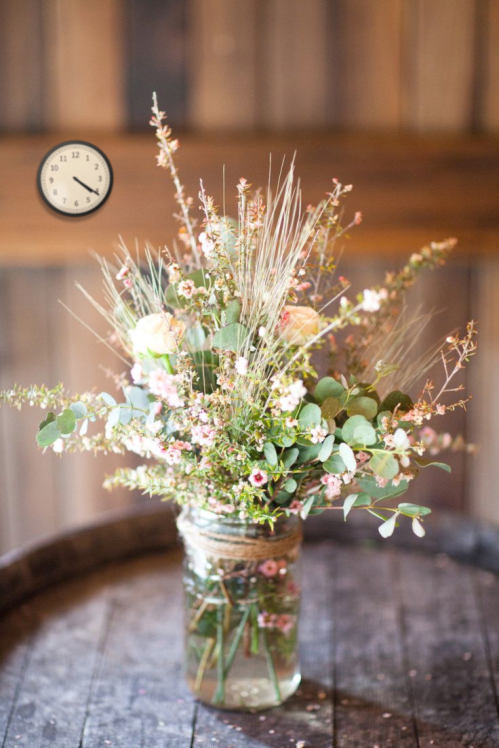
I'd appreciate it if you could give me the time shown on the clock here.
4:21
